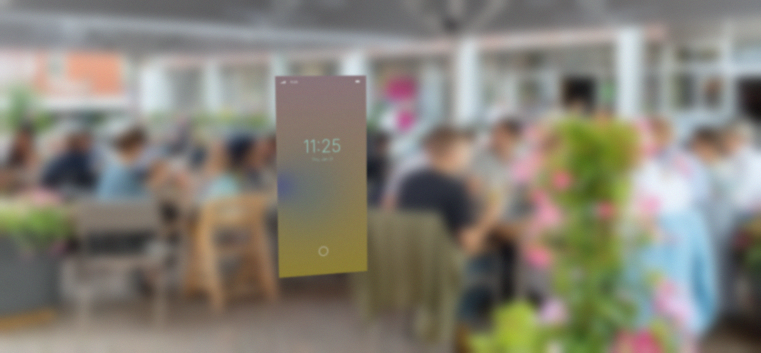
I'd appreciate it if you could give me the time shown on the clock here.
11:25
